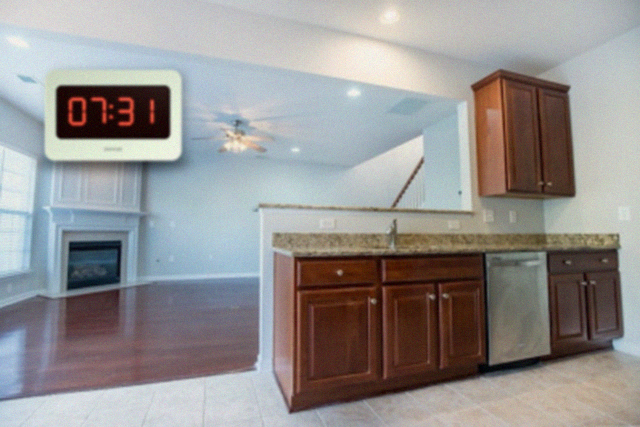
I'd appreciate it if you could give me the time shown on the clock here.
7:31
